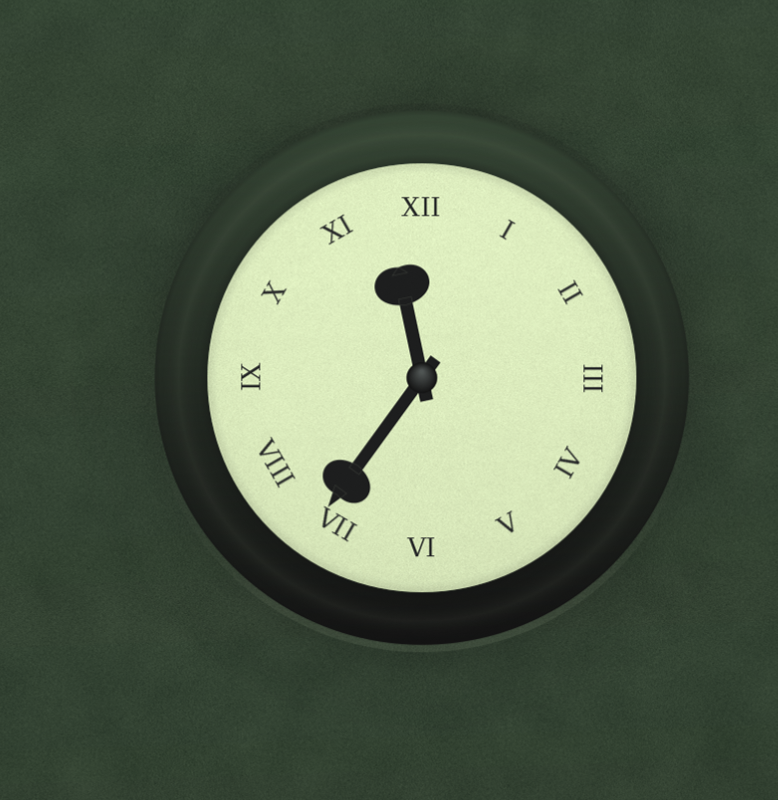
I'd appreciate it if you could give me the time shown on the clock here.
11:36
